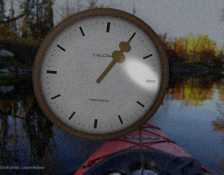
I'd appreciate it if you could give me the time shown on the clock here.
1:05
